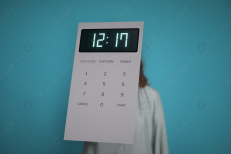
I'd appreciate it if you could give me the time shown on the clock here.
12:17
